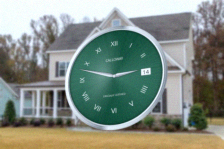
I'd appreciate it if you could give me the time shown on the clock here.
2:48
